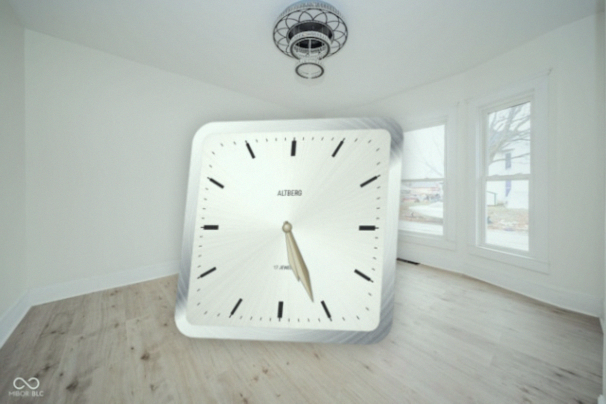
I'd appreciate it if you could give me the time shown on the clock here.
5:26
